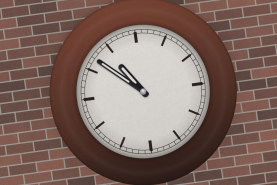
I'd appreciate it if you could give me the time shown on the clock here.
10:52
